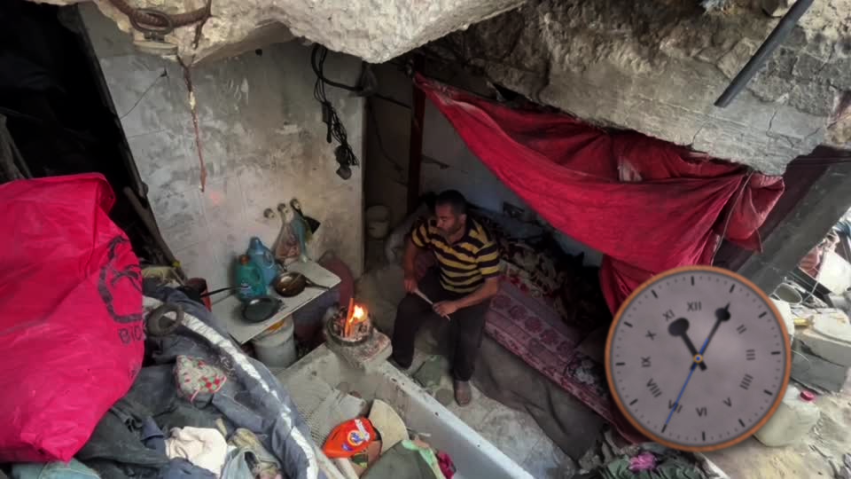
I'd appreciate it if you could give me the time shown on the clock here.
11:05:35
